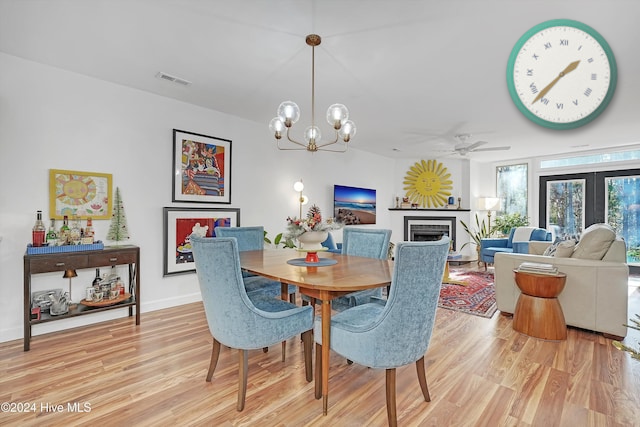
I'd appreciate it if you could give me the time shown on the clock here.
1:37
